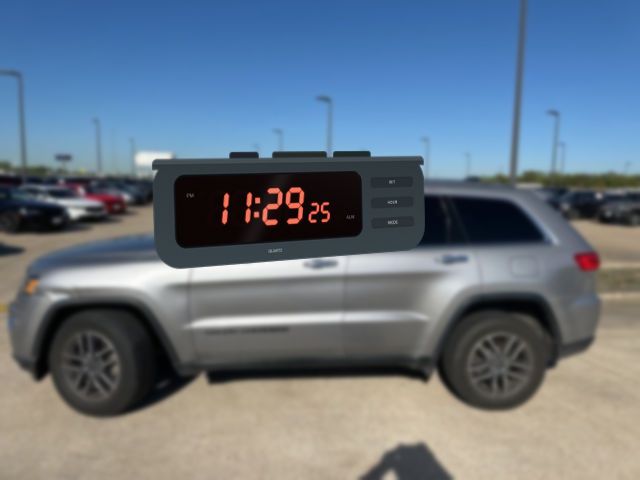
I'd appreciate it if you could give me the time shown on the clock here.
11:29:25
